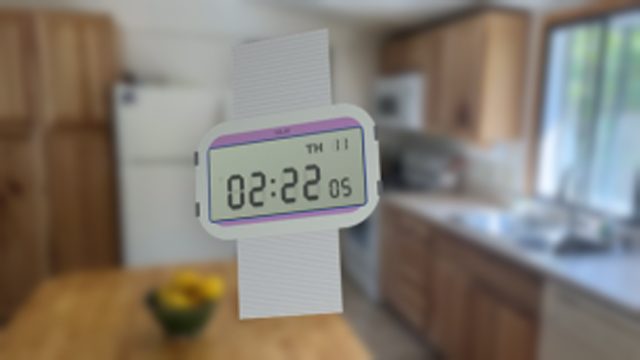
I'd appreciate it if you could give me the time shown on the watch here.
2:22:05
